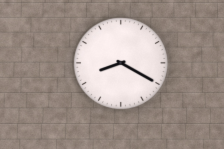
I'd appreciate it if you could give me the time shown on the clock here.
8:20
